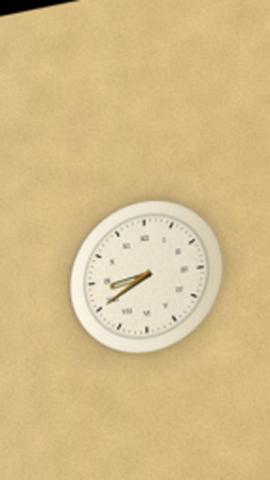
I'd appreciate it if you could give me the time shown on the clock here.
8:40
